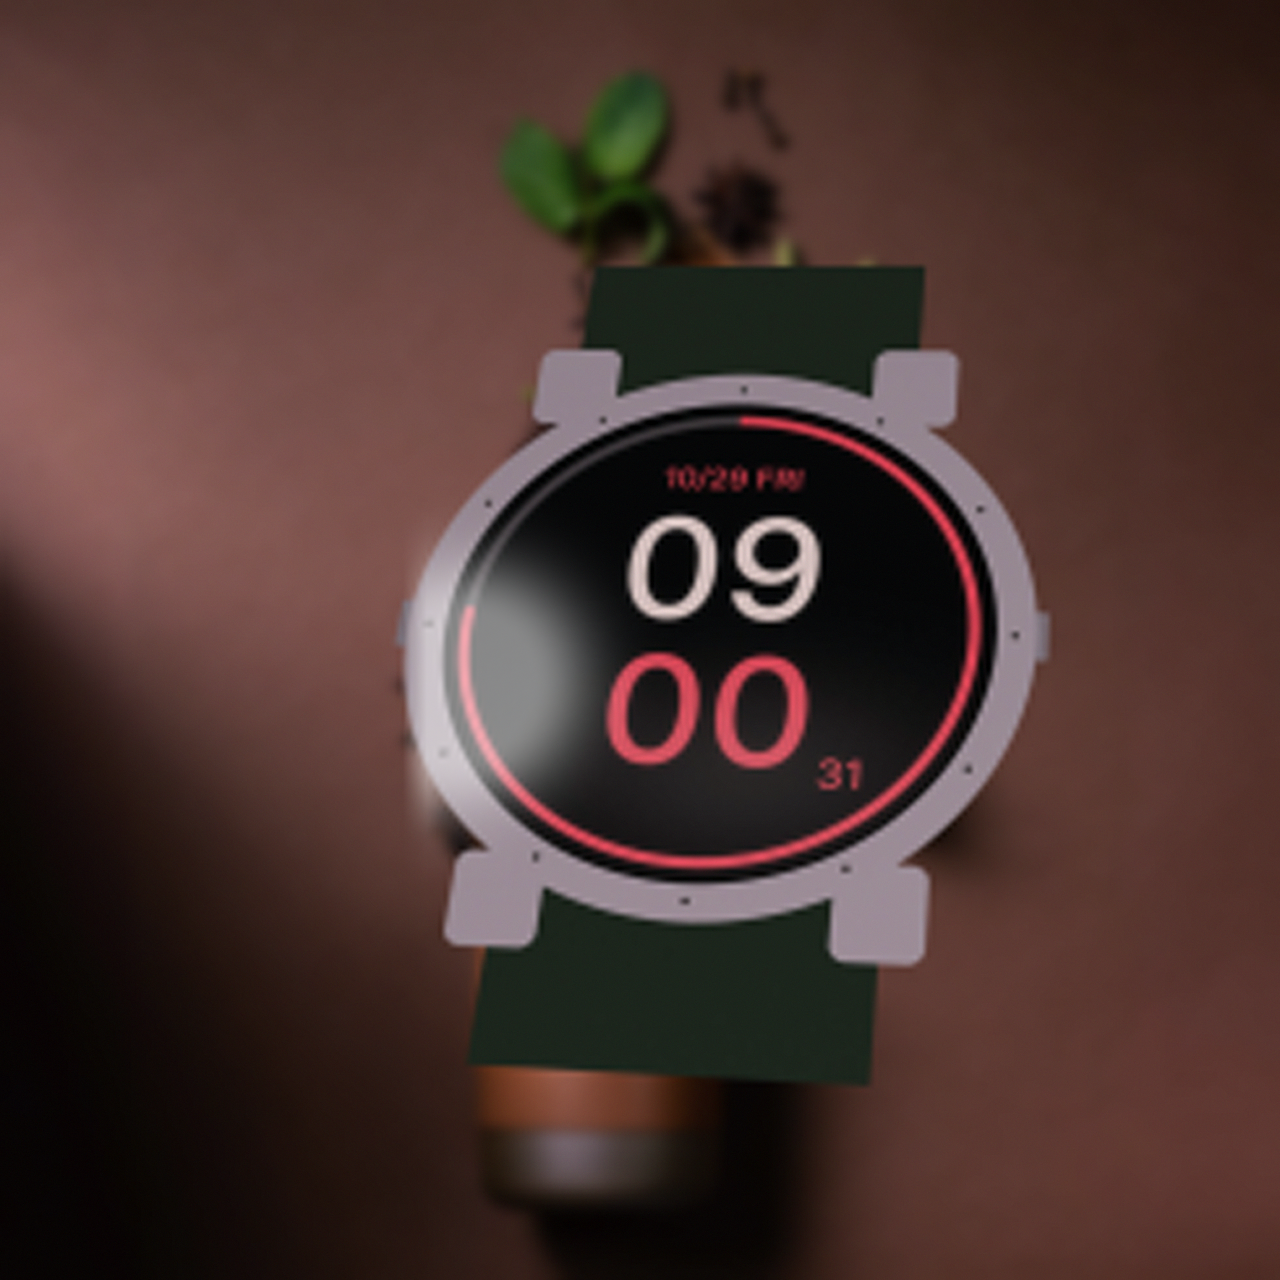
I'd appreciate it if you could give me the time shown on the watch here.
9:00:31
